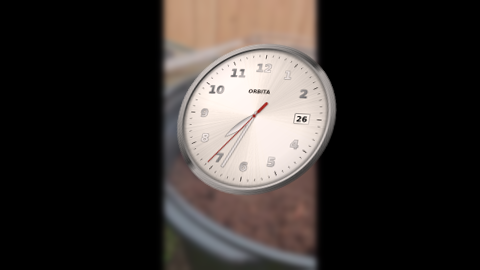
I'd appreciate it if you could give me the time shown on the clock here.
7:33:36
